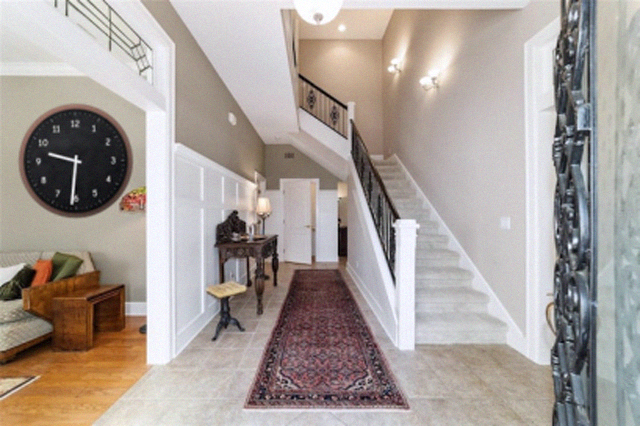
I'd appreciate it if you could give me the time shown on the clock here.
9:31
